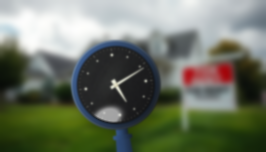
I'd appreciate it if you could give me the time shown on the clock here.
5:11
